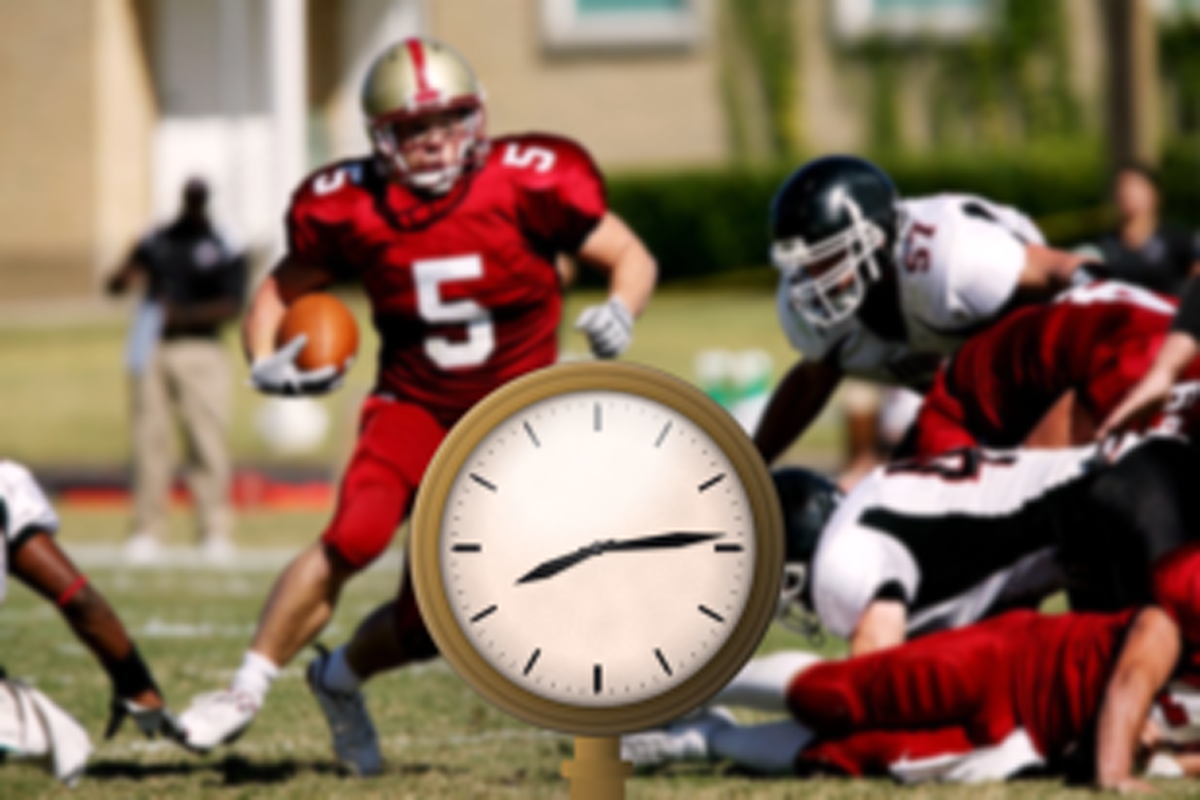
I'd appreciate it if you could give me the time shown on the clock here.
8:14
